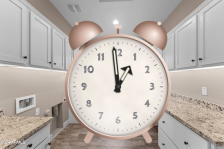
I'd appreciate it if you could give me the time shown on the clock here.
12:59
